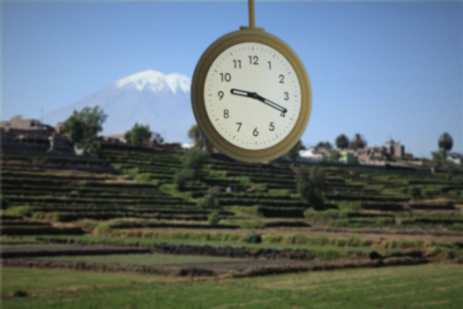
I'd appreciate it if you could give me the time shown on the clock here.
9:19
